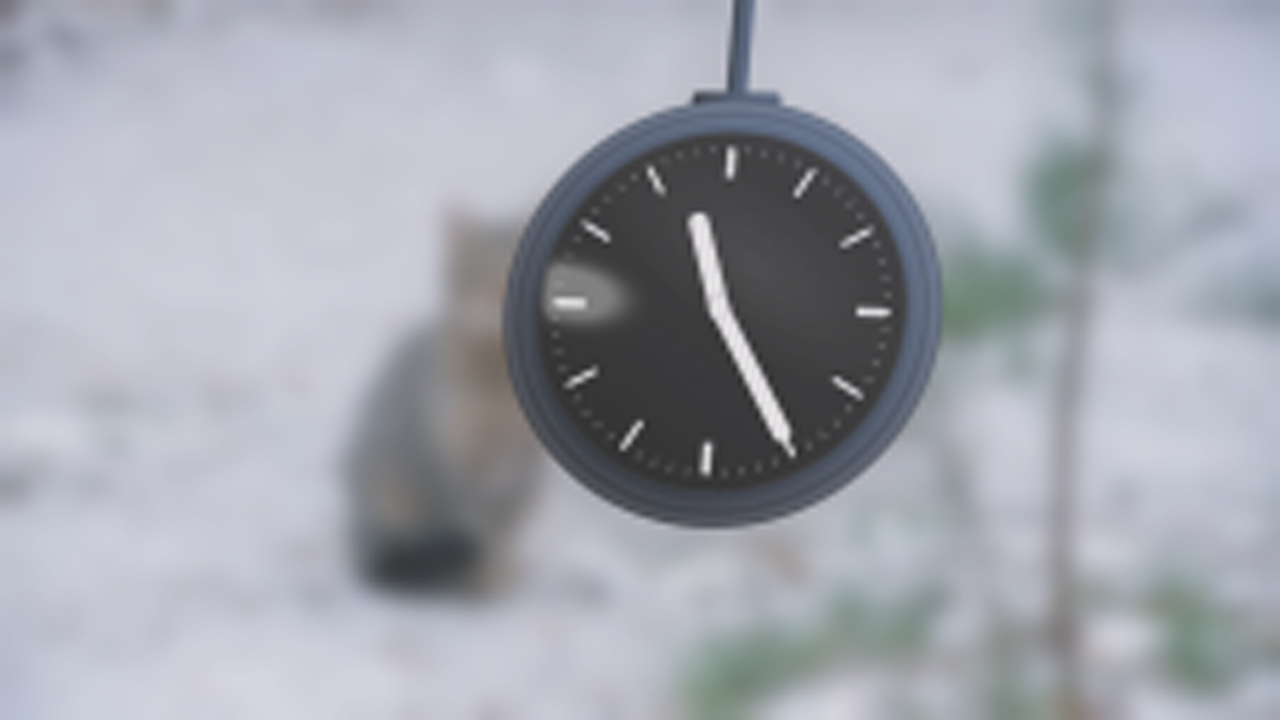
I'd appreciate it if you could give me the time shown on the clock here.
11:25
